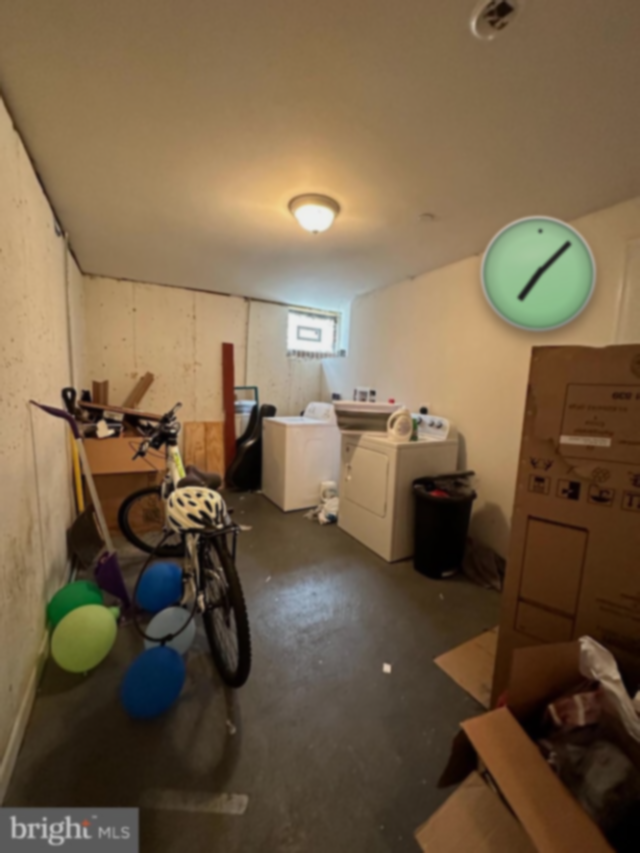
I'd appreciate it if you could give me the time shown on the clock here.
7:07
